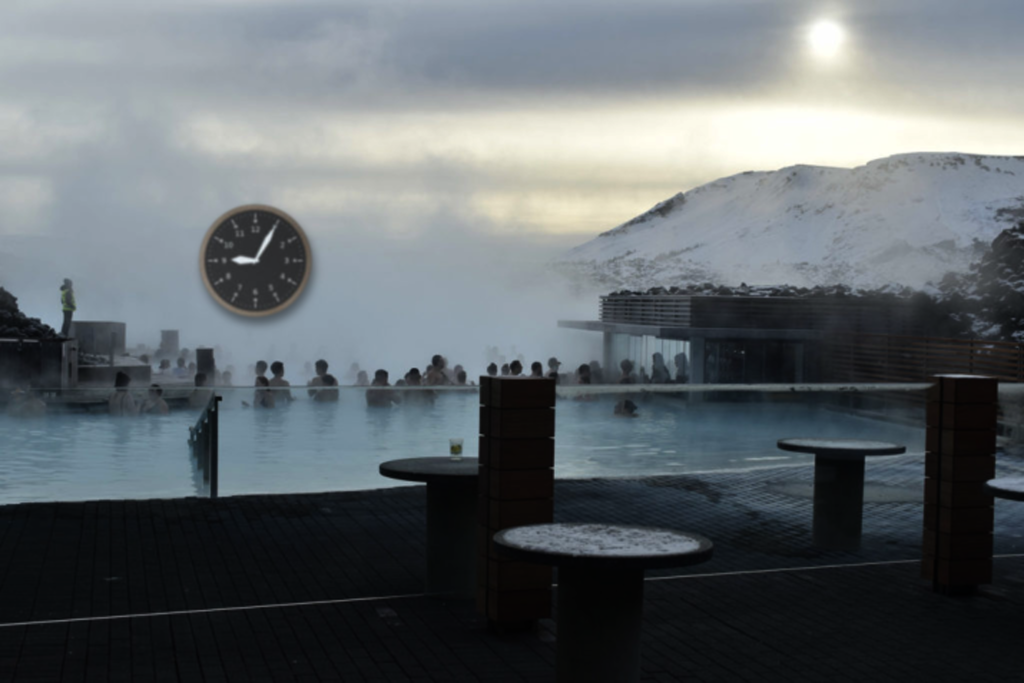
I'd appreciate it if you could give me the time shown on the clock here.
9:05
